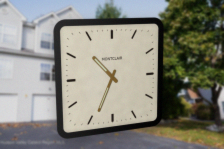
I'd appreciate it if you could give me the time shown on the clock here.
10:34
